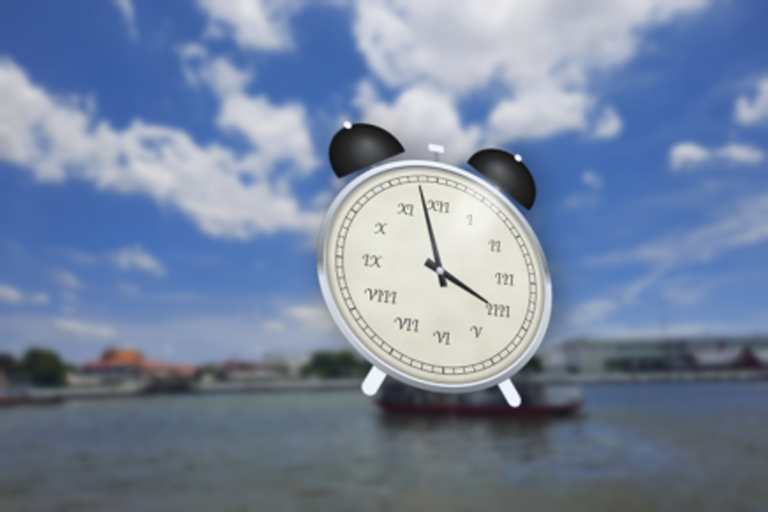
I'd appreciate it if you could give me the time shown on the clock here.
3:58
